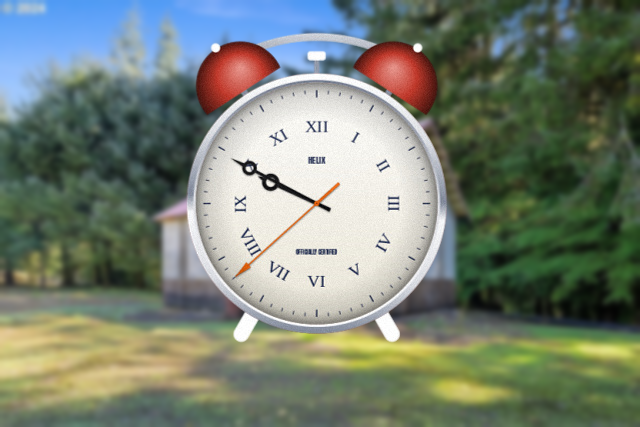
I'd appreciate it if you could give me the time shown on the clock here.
9:49:38
